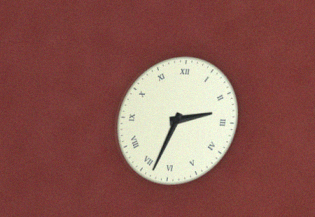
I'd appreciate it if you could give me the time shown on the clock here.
2:33
